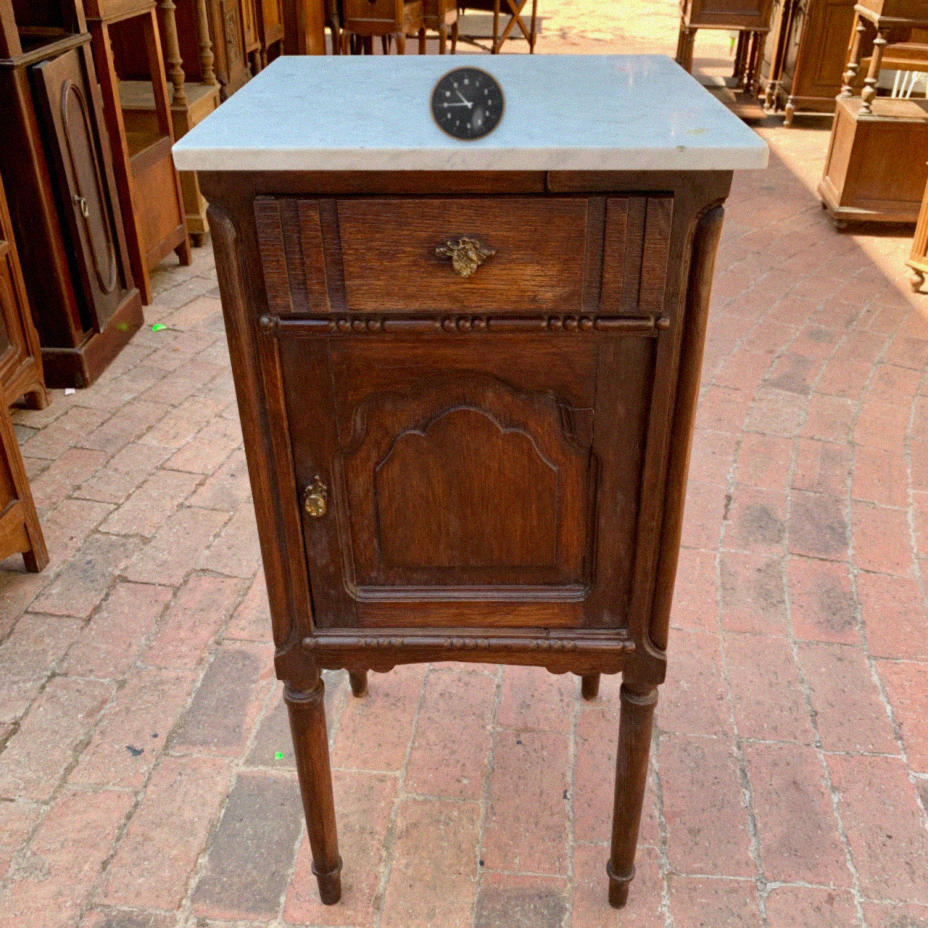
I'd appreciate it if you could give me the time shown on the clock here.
10:45
